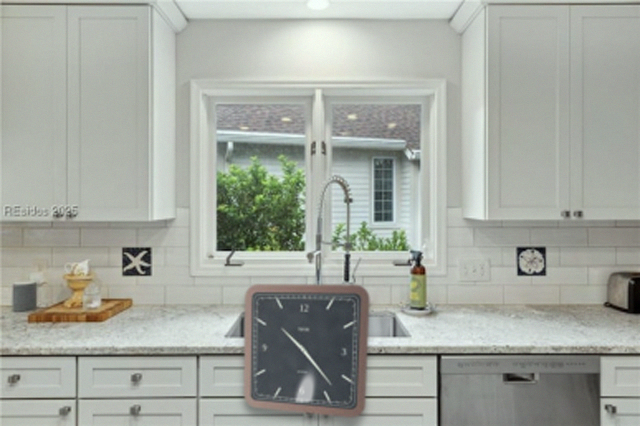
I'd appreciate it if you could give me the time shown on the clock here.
10:23
